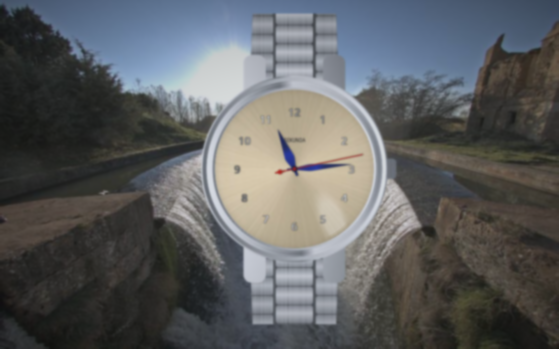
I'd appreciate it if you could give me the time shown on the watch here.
11:14:13
